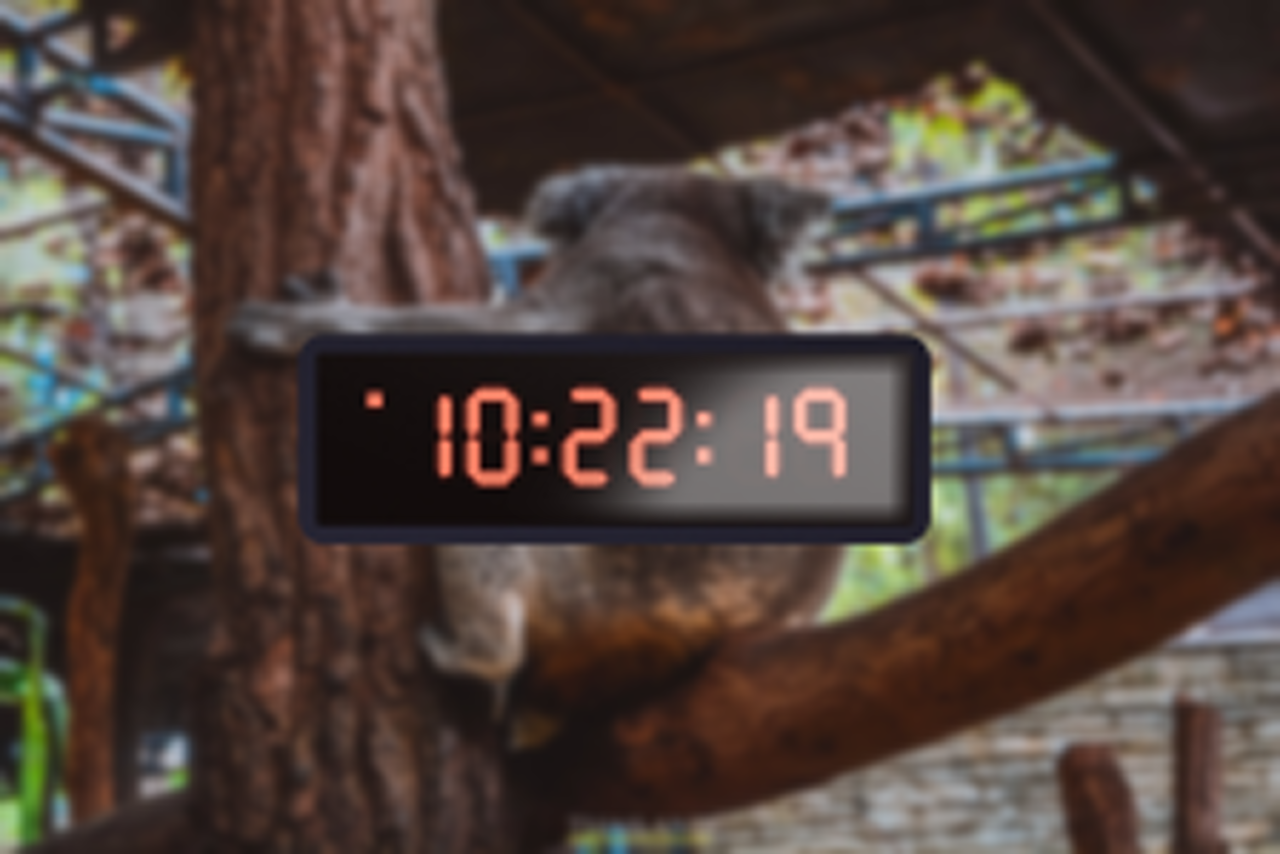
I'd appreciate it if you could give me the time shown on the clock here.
10:22:19
